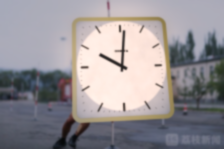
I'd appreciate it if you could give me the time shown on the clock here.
10:01
